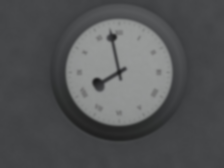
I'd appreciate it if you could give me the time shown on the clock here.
7:58
